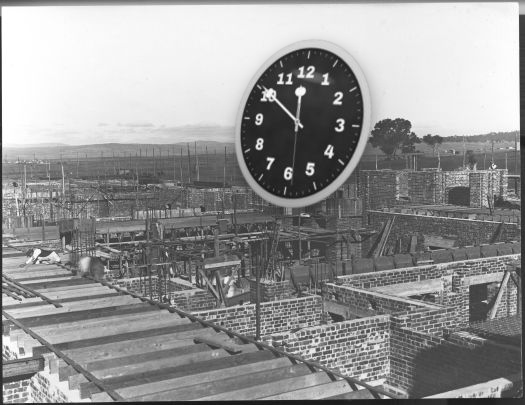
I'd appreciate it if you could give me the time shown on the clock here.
11:50:29
